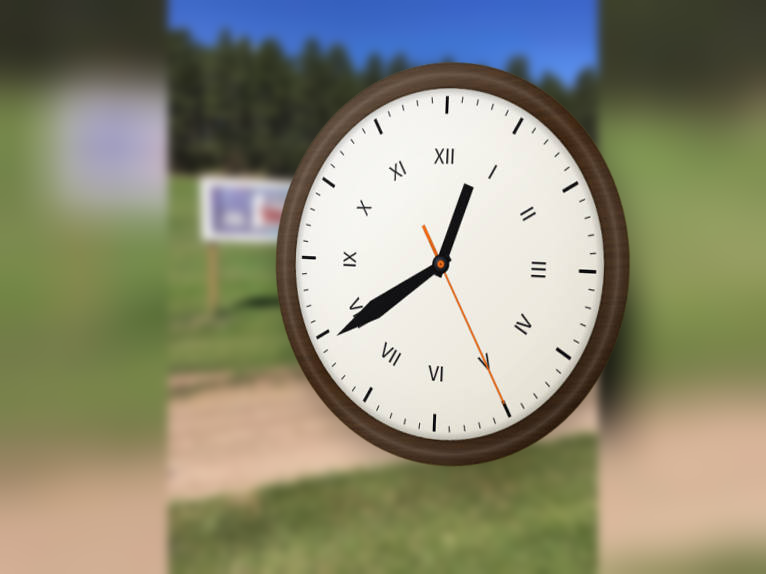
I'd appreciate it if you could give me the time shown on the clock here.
12:39:25
